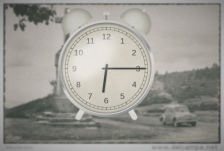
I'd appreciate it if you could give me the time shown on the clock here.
6:15
